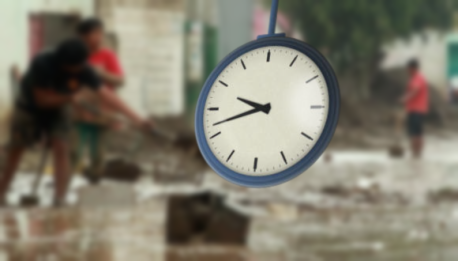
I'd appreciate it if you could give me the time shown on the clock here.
9:42
